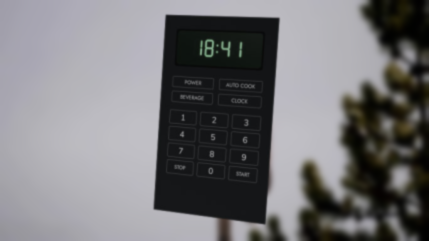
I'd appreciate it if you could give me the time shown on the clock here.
18:41
